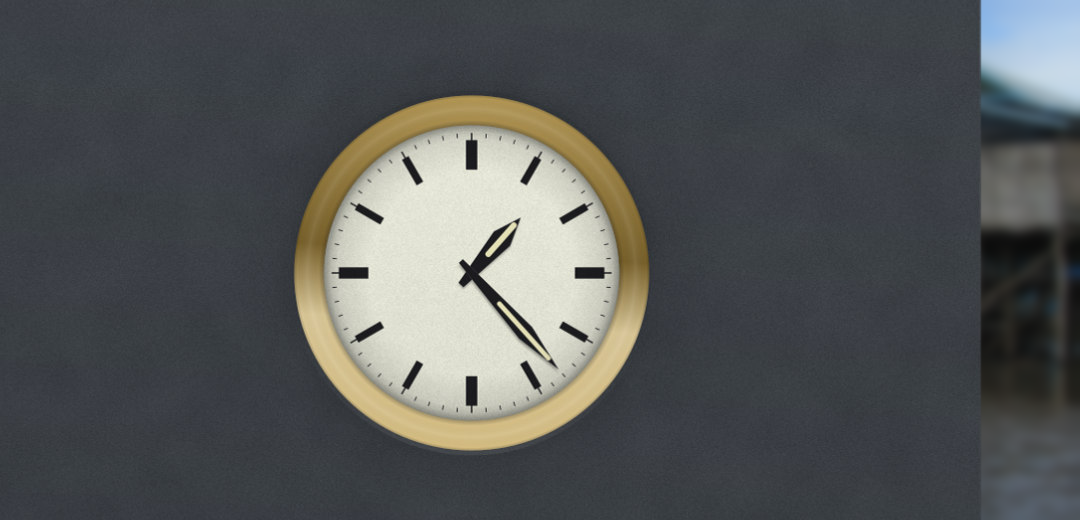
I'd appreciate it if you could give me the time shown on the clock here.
1:23
